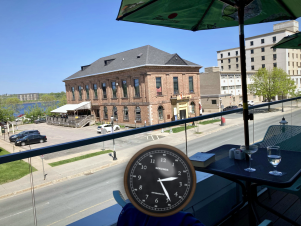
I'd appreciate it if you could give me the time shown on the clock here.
2:24
